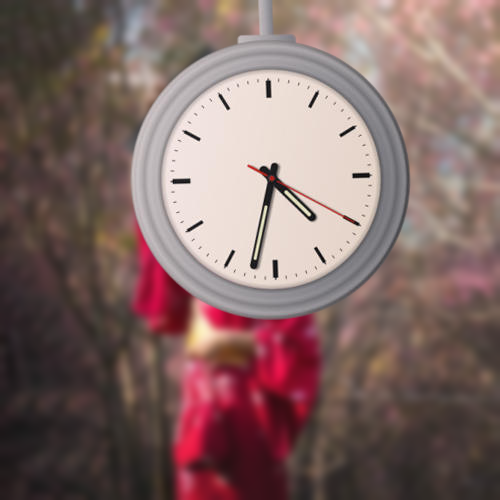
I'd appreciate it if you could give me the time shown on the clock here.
4:32:20
